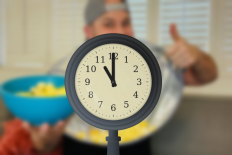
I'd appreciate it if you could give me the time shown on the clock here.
11:00
